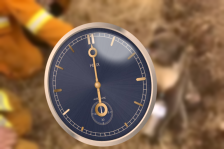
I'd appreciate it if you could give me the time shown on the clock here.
6:00
